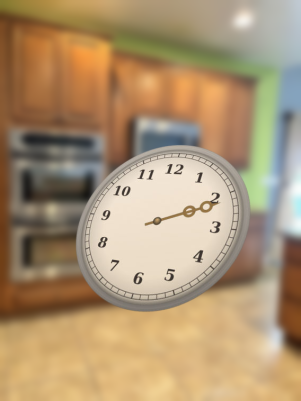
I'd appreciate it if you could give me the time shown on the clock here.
2:11
